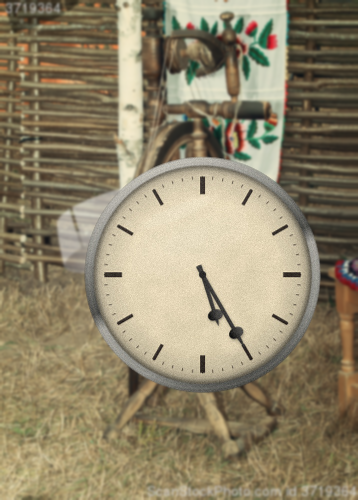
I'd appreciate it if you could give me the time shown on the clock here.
5:25
